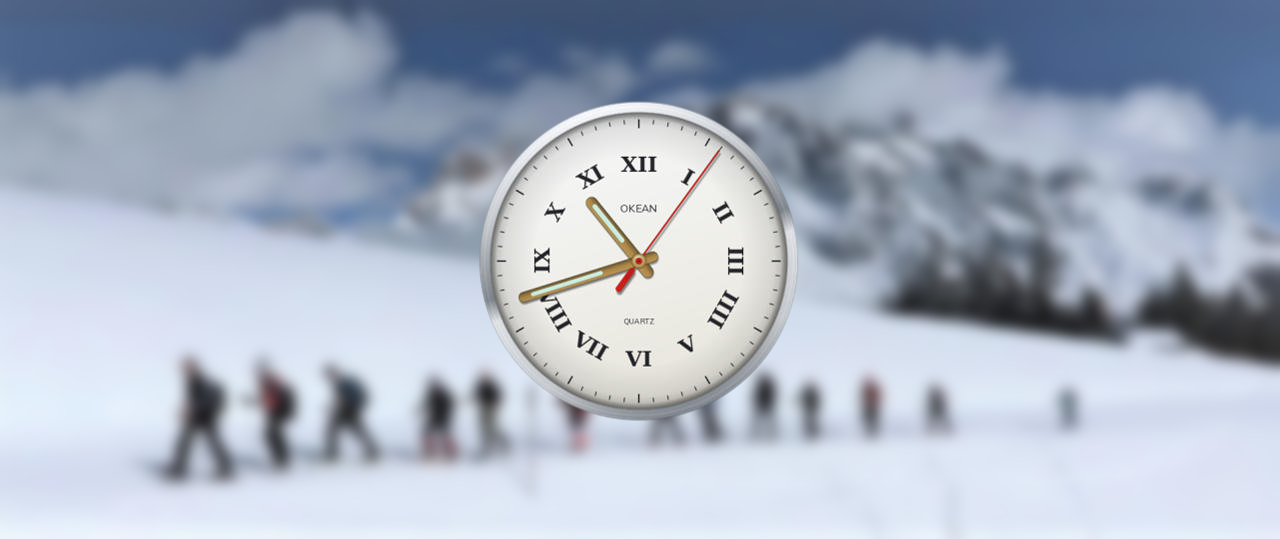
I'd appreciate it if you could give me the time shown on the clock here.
10:42:06
